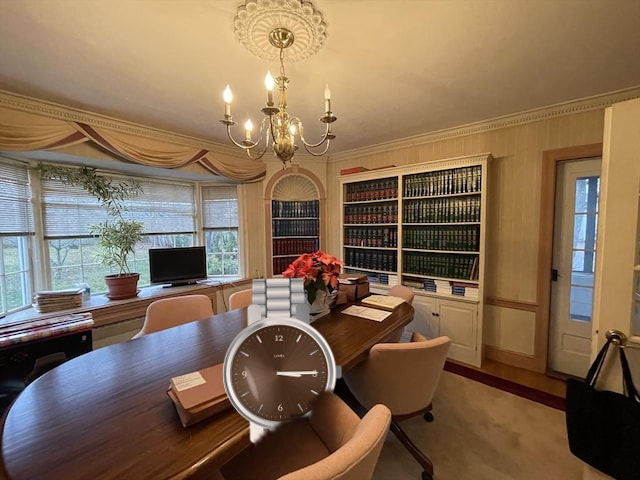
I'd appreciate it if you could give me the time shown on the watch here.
3:15
